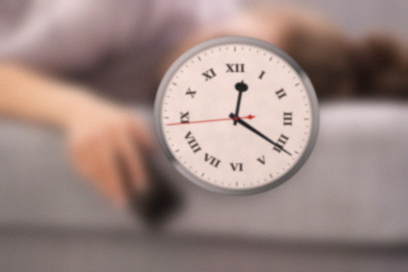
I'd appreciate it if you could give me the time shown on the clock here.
12:20:44
